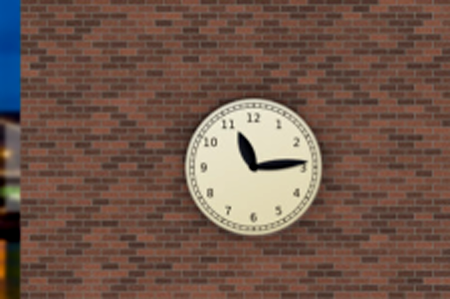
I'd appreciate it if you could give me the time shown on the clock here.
11:14
